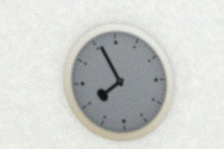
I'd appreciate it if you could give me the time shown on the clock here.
7:56
